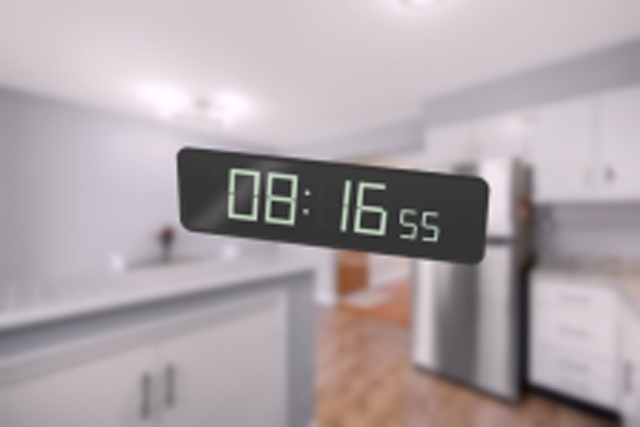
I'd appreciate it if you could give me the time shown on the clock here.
8:16:55
